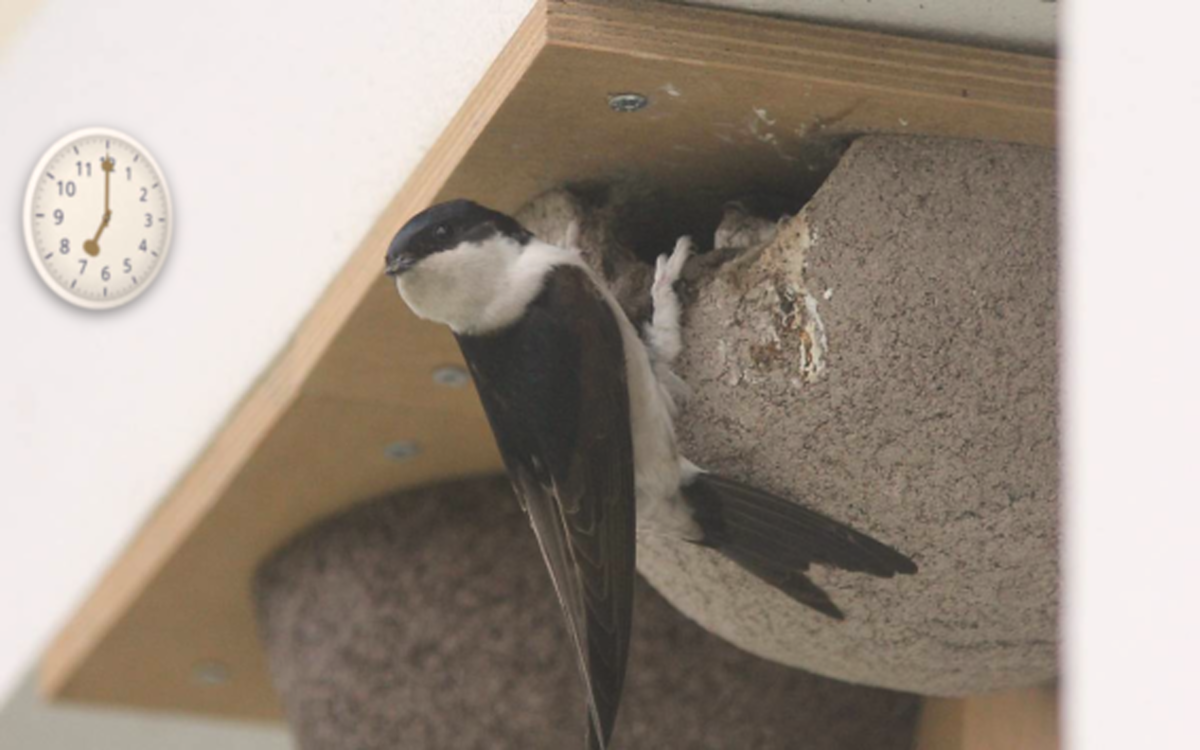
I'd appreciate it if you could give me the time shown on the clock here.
7:00
